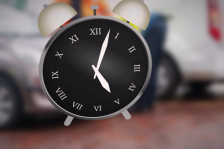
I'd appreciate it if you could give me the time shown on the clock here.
5:03
